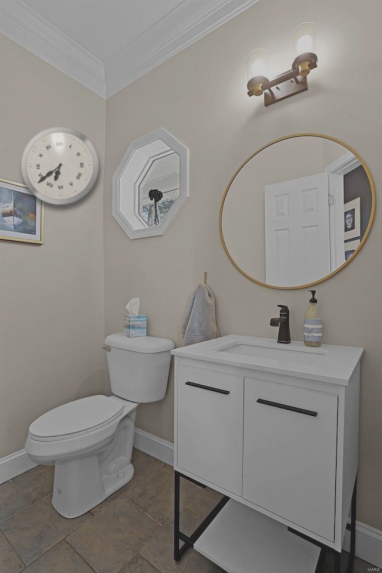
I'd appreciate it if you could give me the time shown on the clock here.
6:39
